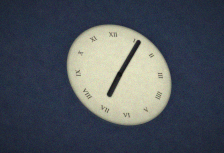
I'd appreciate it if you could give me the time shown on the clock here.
7:06
